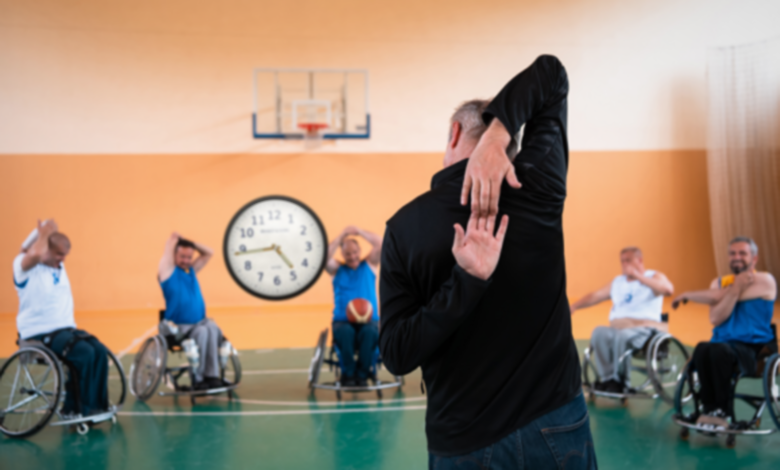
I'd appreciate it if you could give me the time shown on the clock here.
4:44
